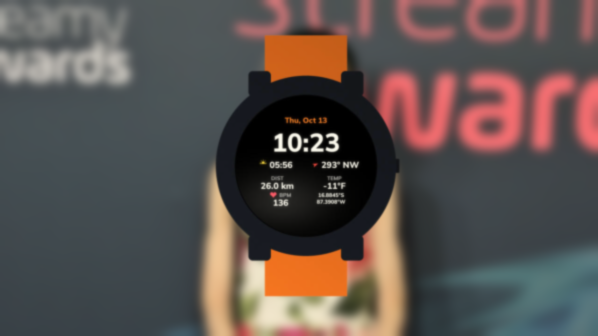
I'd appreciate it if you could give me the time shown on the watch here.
10:23
